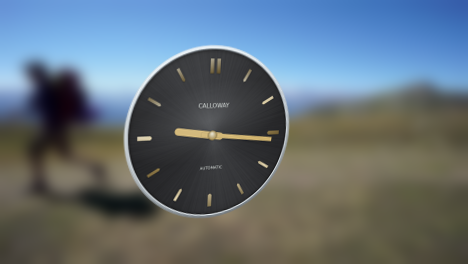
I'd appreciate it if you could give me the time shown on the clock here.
9:16
